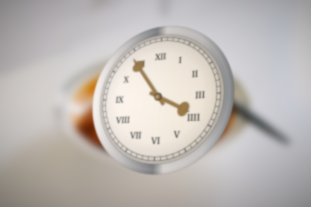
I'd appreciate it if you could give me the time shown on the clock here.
3:54
